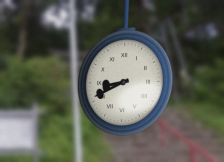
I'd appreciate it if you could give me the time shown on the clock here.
8:41
